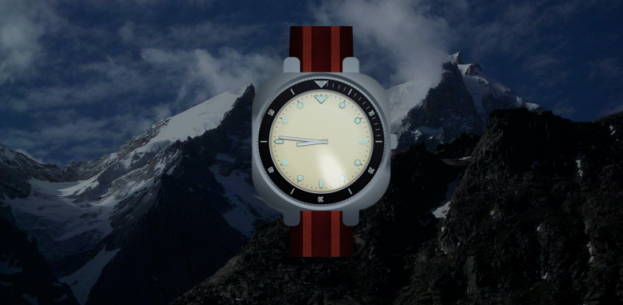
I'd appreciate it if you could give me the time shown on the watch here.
8:46
